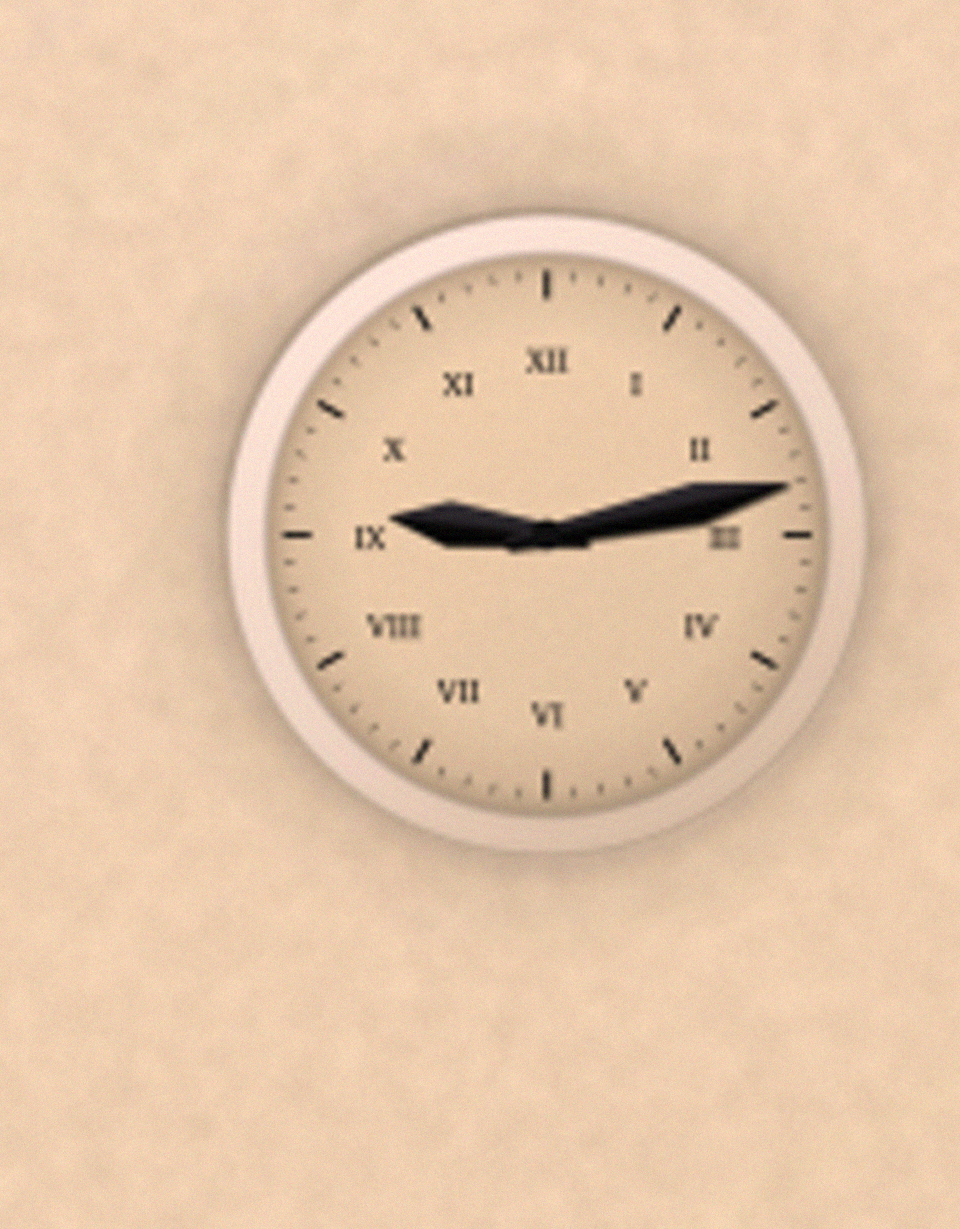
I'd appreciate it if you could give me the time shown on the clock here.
9:13
